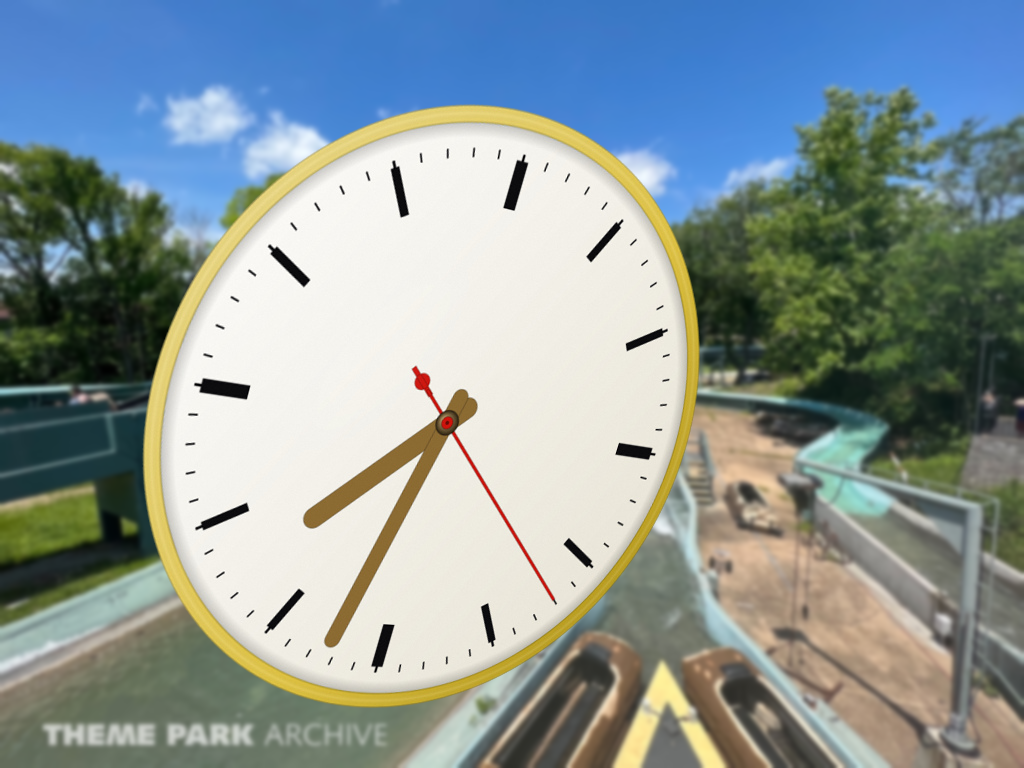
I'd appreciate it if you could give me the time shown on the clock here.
7:32:22
